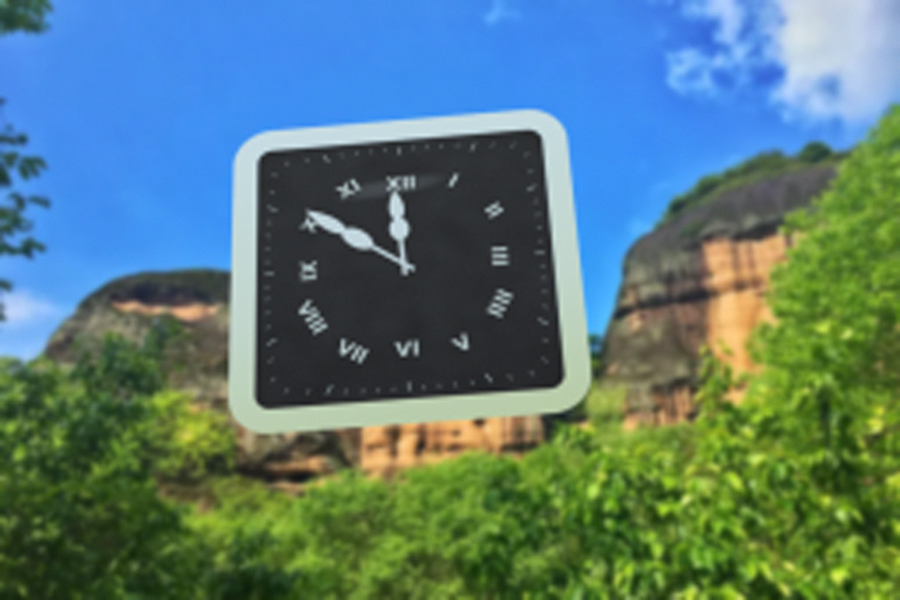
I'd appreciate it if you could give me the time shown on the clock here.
11:51
